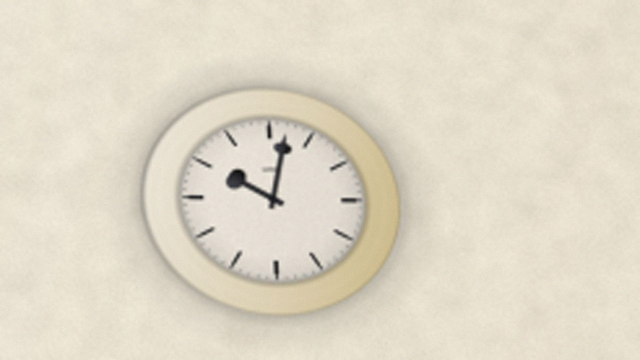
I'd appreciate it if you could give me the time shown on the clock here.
10:02
